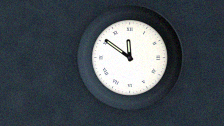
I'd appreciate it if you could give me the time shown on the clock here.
11:51
